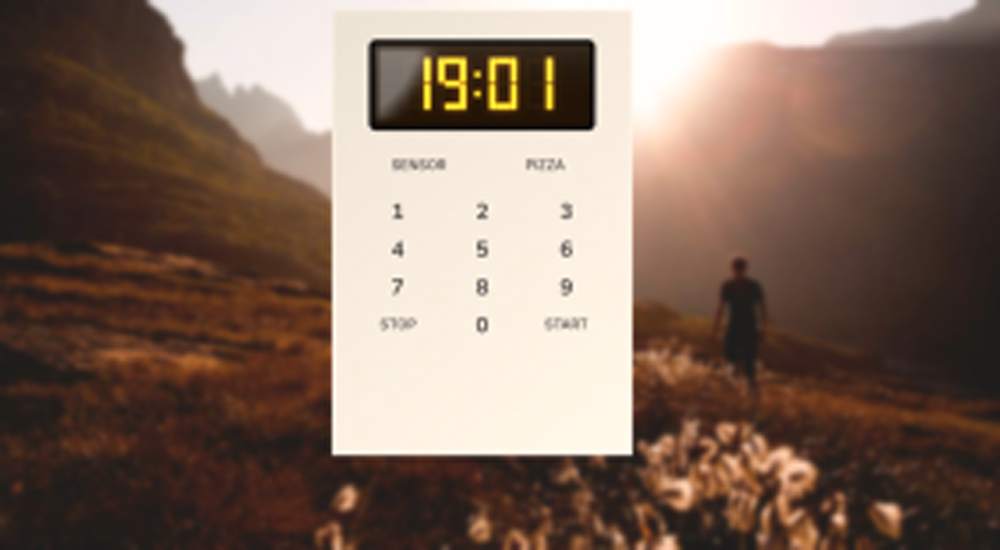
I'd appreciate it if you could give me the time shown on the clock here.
19:01
